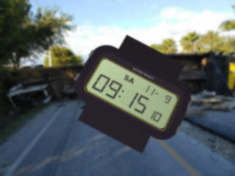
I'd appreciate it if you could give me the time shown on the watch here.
9:15
